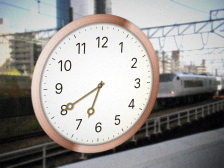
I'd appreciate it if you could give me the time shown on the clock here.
6:40
